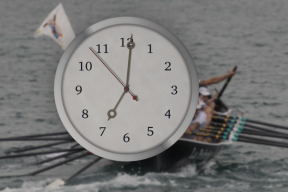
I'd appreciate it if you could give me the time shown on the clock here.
7:00:53
